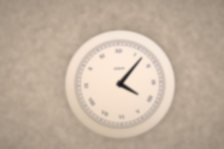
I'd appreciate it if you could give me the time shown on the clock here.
4:07
